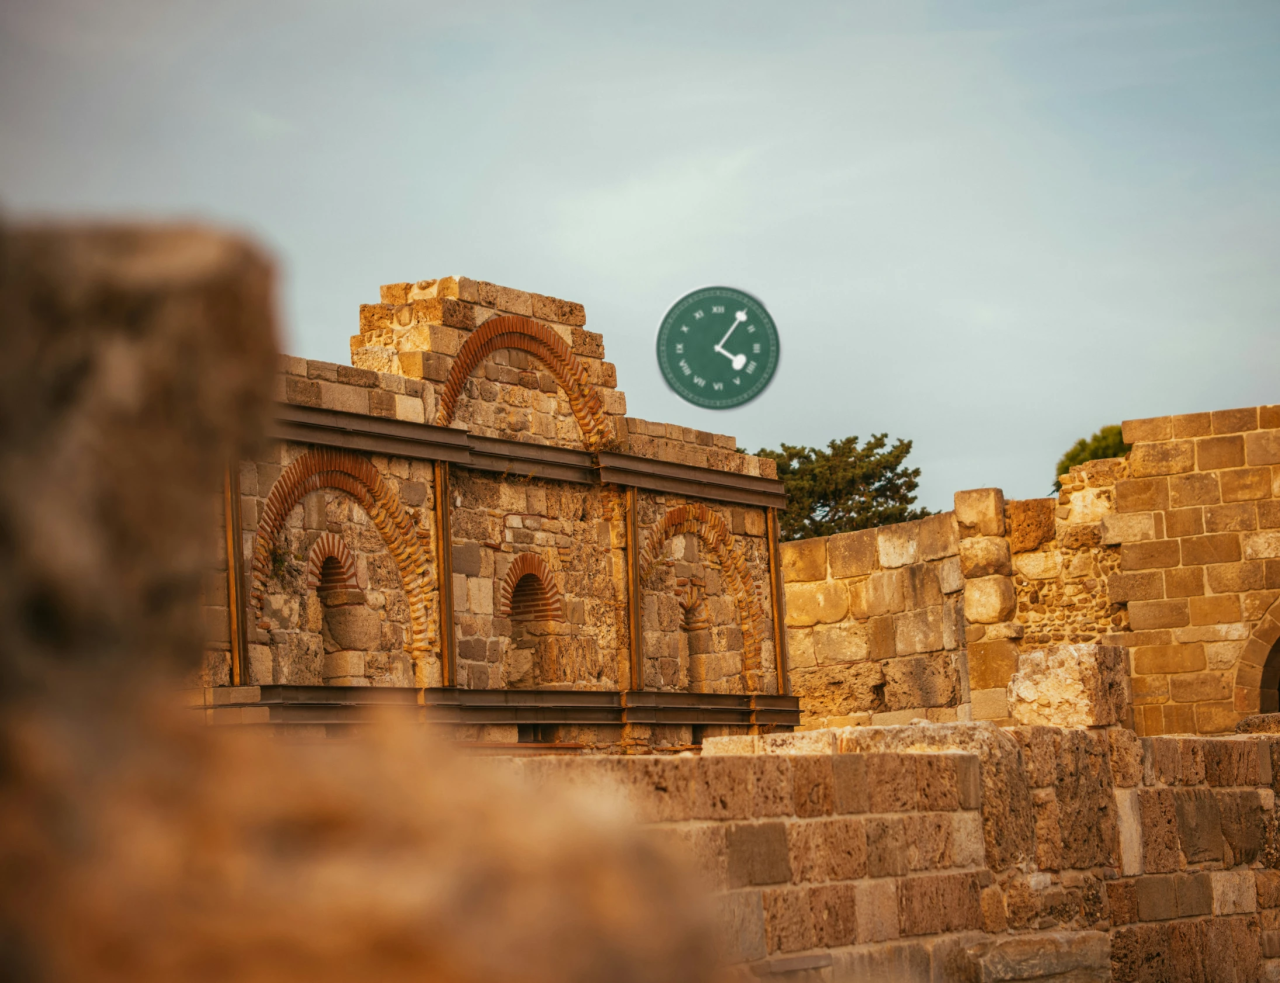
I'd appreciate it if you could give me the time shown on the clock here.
4:06
